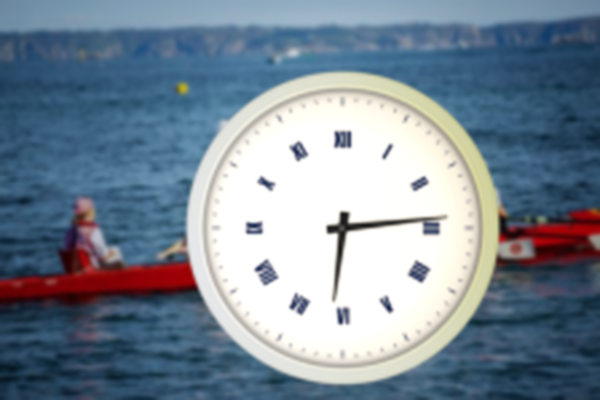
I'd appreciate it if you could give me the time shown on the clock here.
6:14
